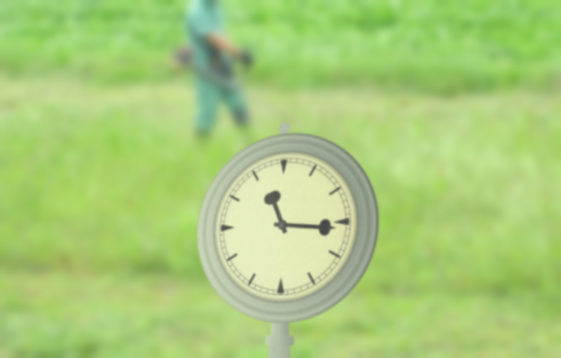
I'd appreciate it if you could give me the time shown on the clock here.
11:16
